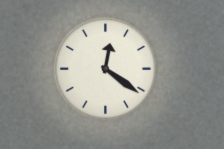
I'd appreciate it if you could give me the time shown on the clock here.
12:21
